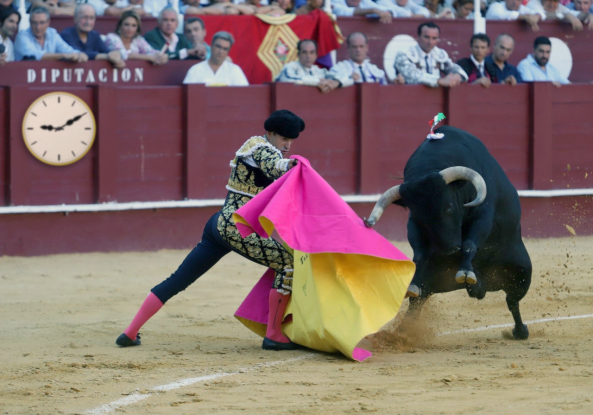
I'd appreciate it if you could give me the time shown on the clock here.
9:10
